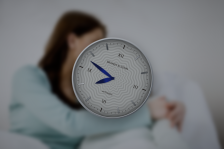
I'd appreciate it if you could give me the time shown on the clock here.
7:48
